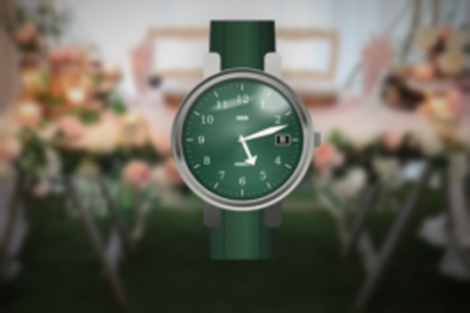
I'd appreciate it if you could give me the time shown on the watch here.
5:12
